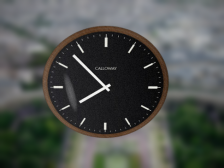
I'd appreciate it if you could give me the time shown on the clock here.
7:53
